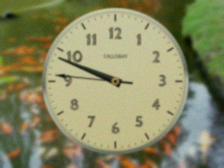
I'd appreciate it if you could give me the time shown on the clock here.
9:48:46
